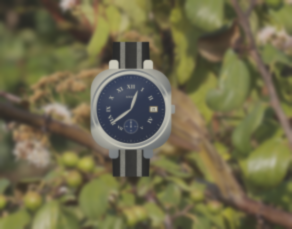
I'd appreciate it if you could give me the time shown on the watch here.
12:39
